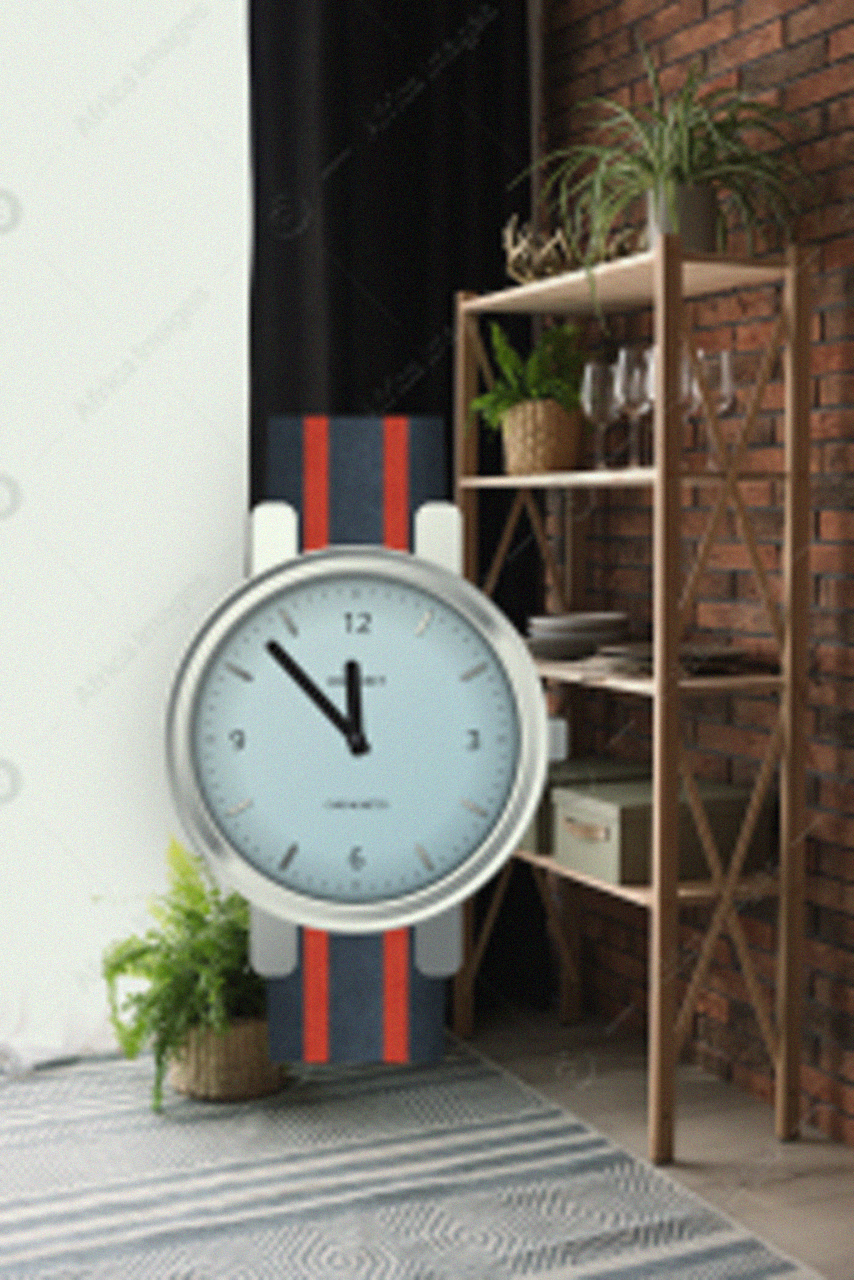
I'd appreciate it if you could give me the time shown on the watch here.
11:53
